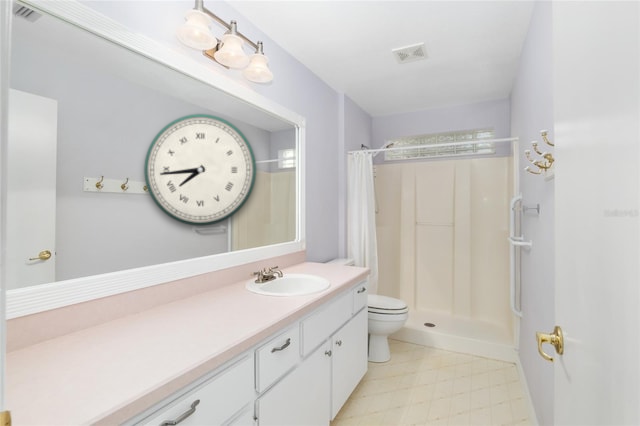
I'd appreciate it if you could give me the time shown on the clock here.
7:44
